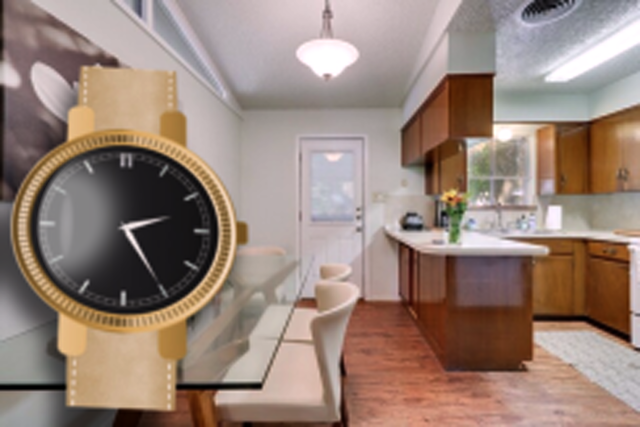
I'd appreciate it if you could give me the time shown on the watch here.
2:25
